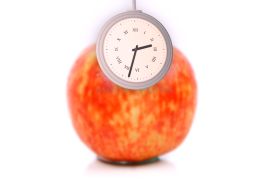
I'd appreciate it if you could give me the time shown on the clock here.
2:33
